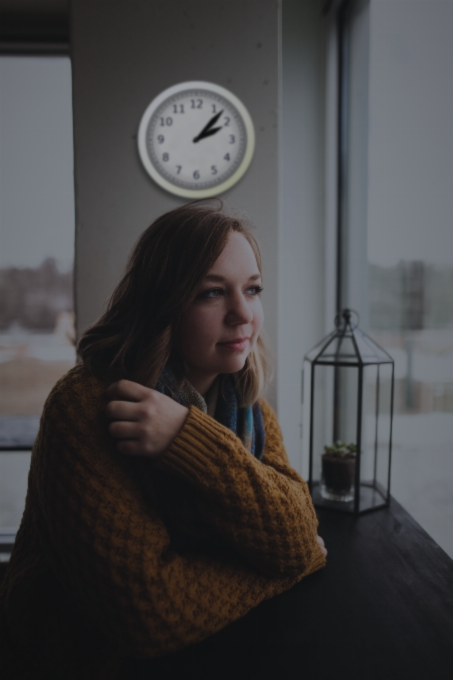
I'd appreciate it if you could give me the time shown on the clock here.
2:07
